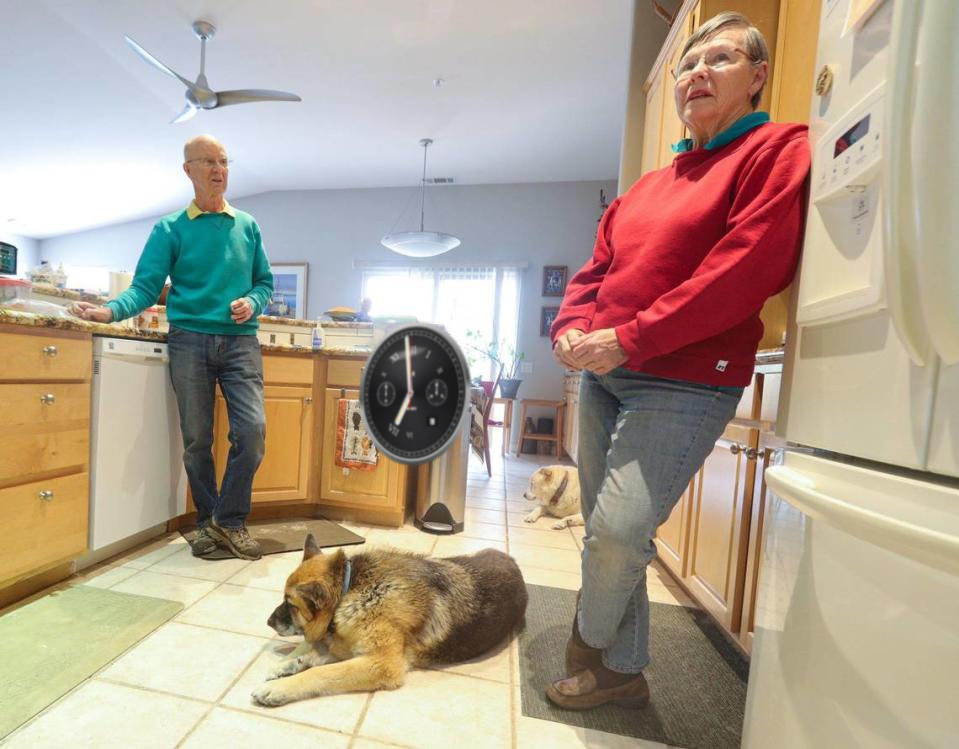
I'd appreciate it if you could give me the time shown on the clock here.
6:59
